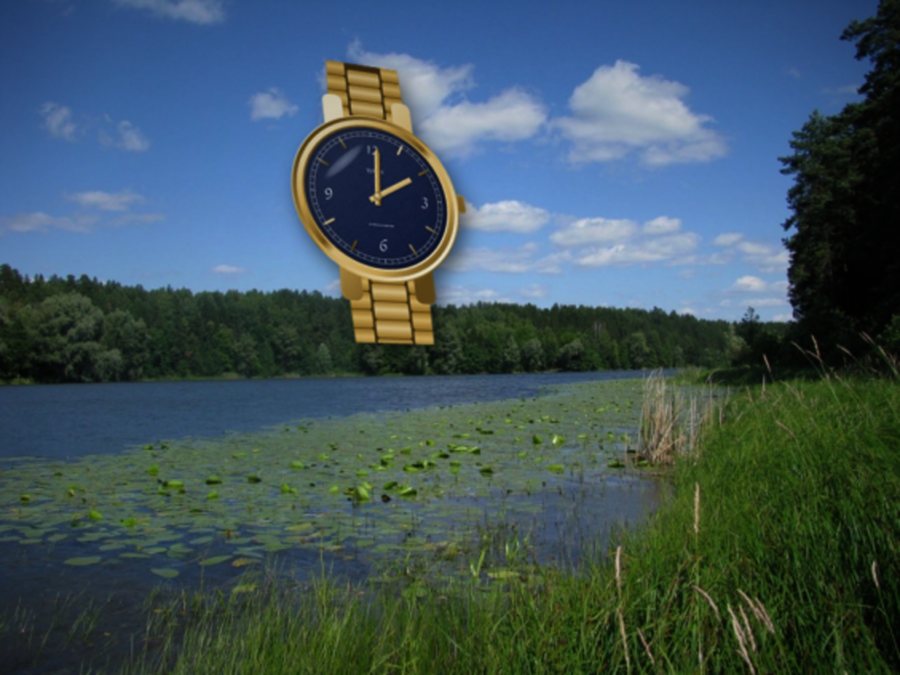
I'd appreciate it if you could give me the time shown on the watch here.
2:01
